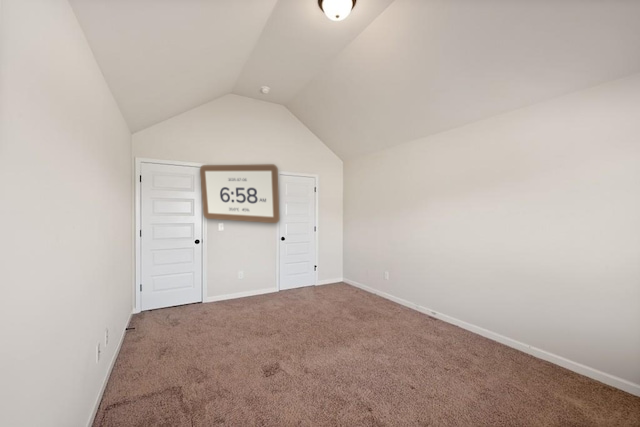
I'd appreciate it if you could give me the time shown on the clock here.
6:58
